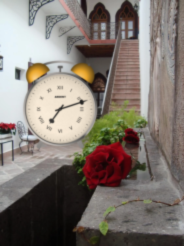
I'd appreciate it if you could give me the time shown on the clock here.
7:12
